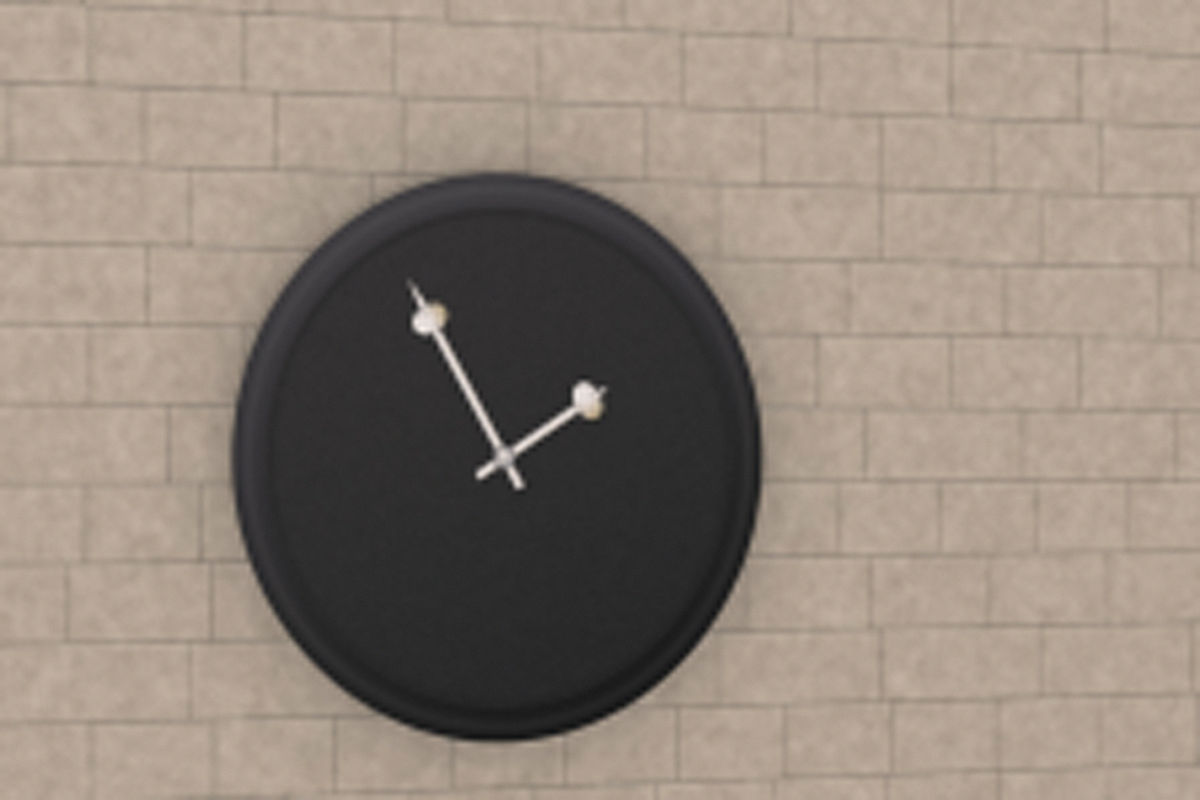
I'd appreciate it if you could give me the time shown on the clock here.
1:55
